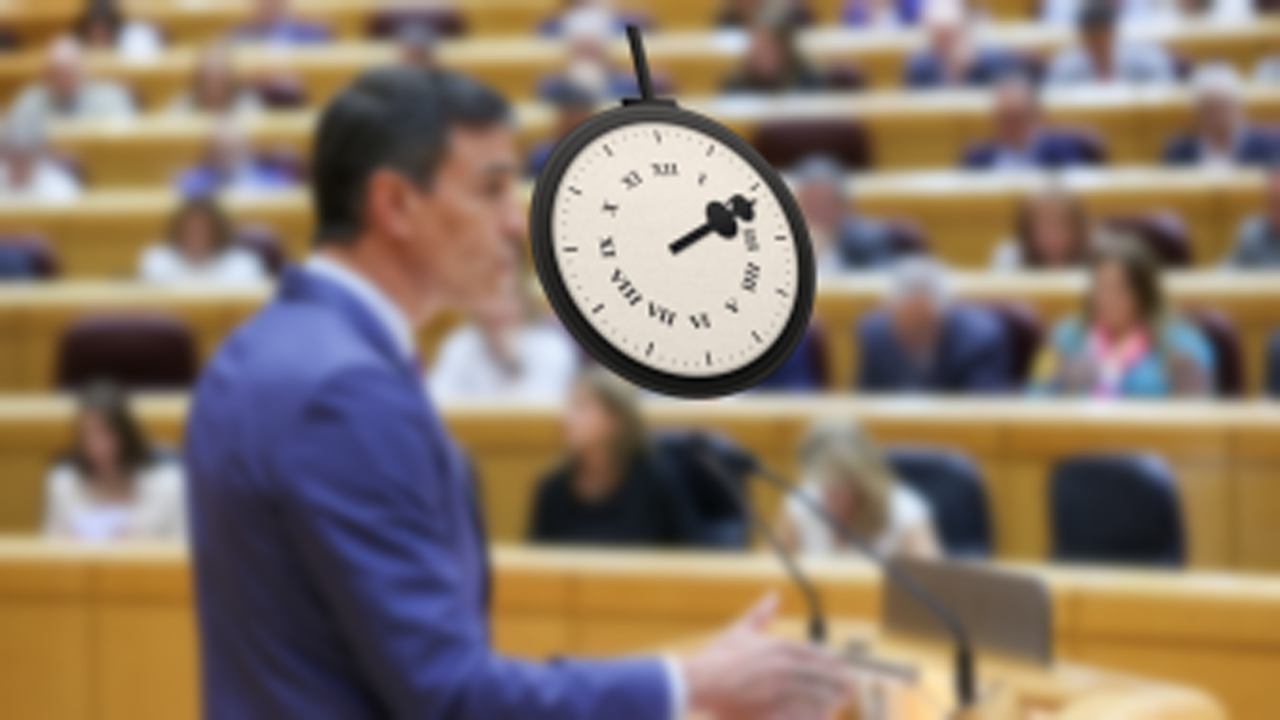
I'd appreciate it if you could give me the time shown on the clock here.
2:11
